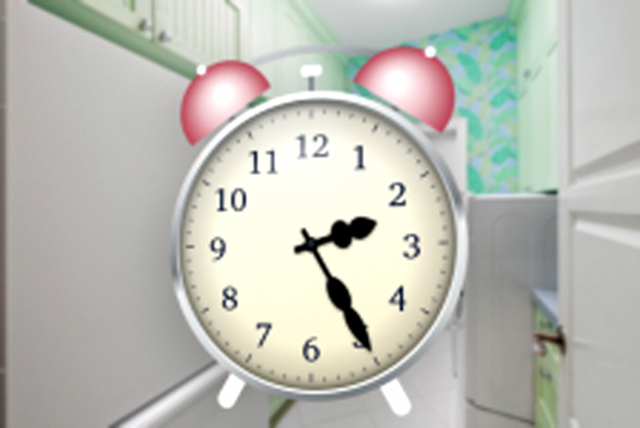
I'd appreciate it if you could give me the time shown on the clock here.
2:25
